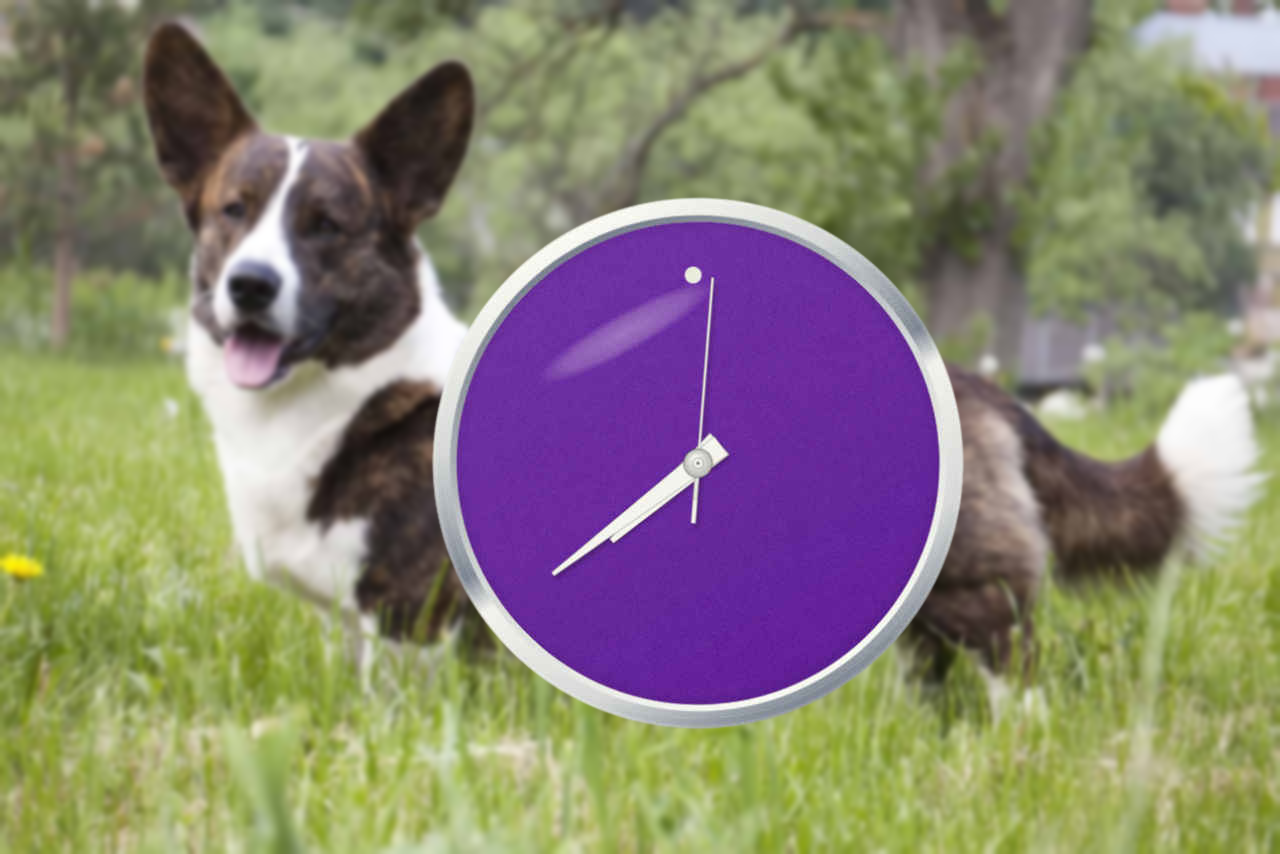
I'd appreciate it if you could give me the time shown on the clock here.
7:39:01
